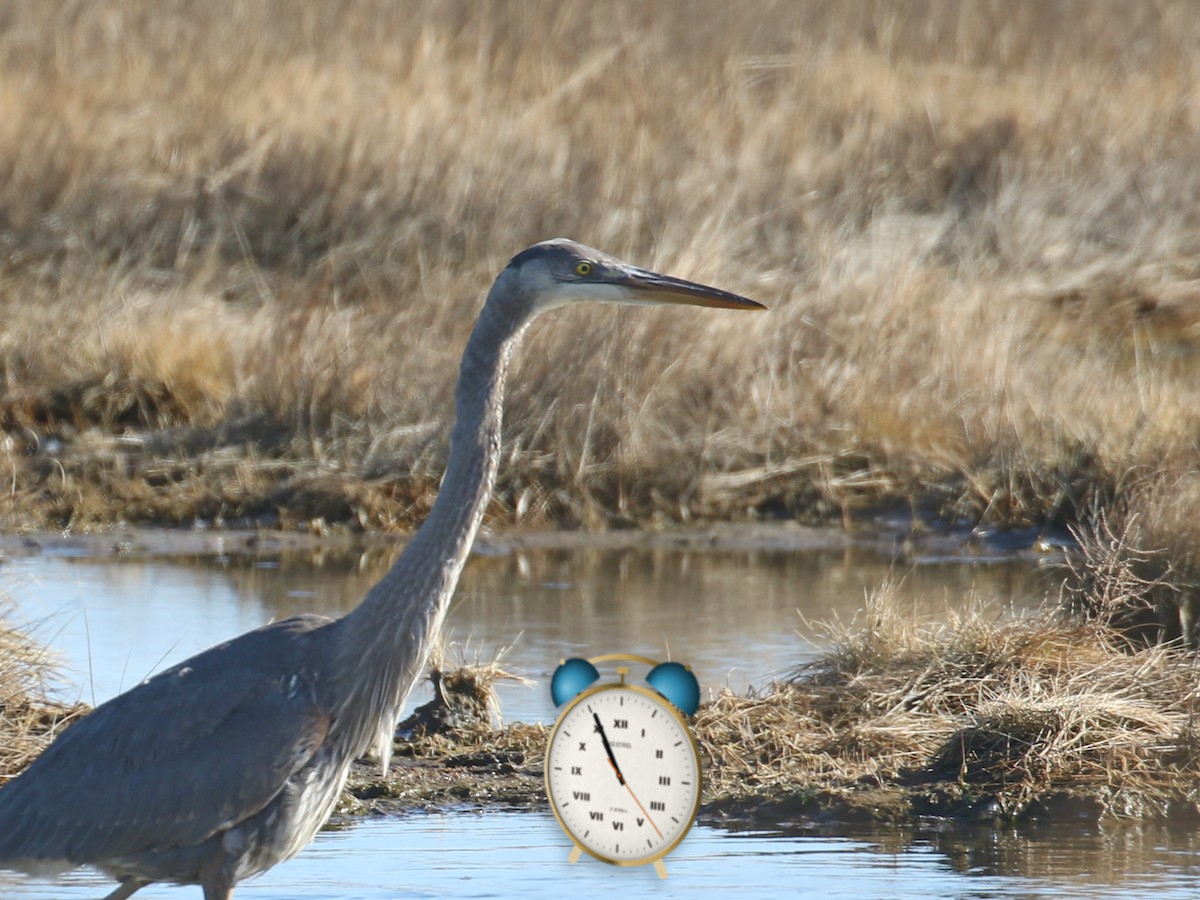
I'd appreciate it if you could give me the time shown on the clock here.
10:55:23
